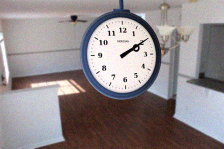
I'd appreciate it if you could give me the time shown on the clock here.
2:10
